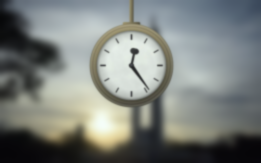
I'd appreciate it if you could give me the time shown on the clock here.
12:24
